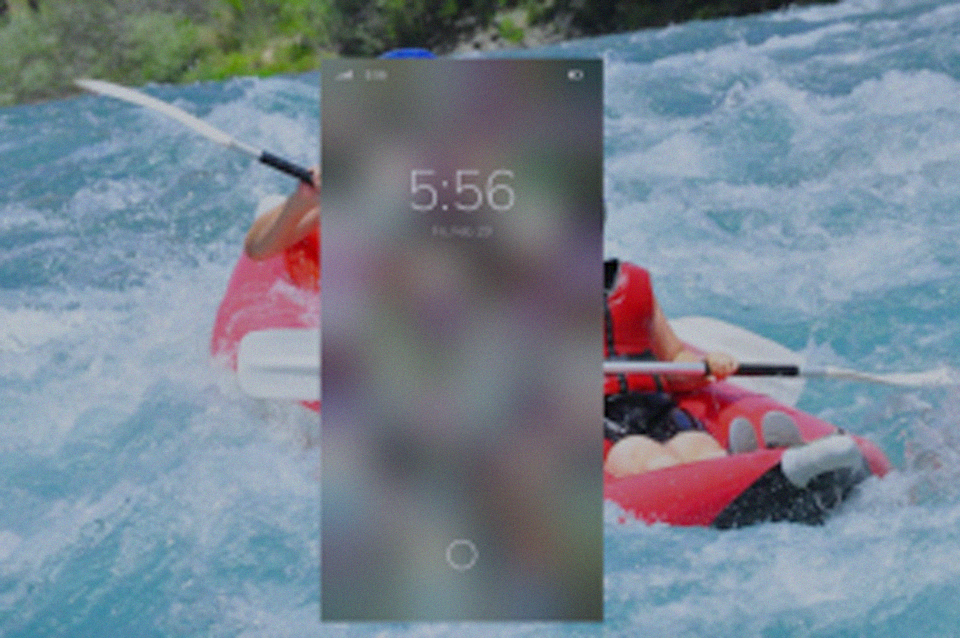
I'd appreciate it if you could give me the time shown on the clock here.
5:56
